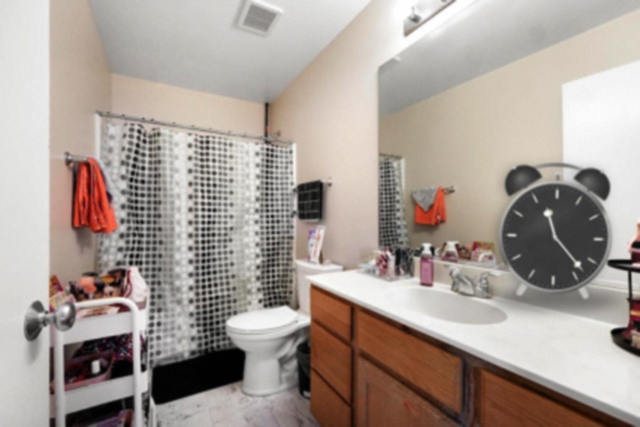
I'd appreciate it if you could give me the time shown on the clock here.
11:23
